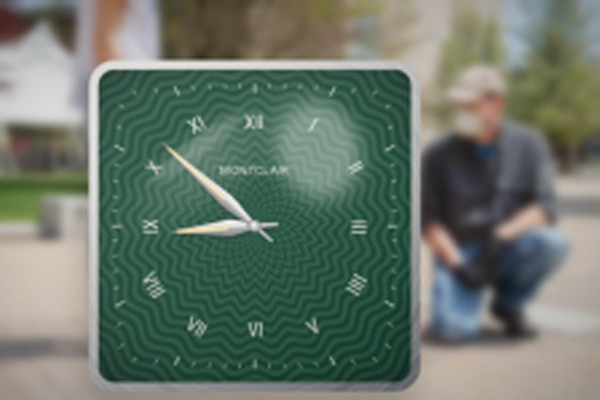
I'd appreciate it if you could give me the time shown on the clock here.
8:52
